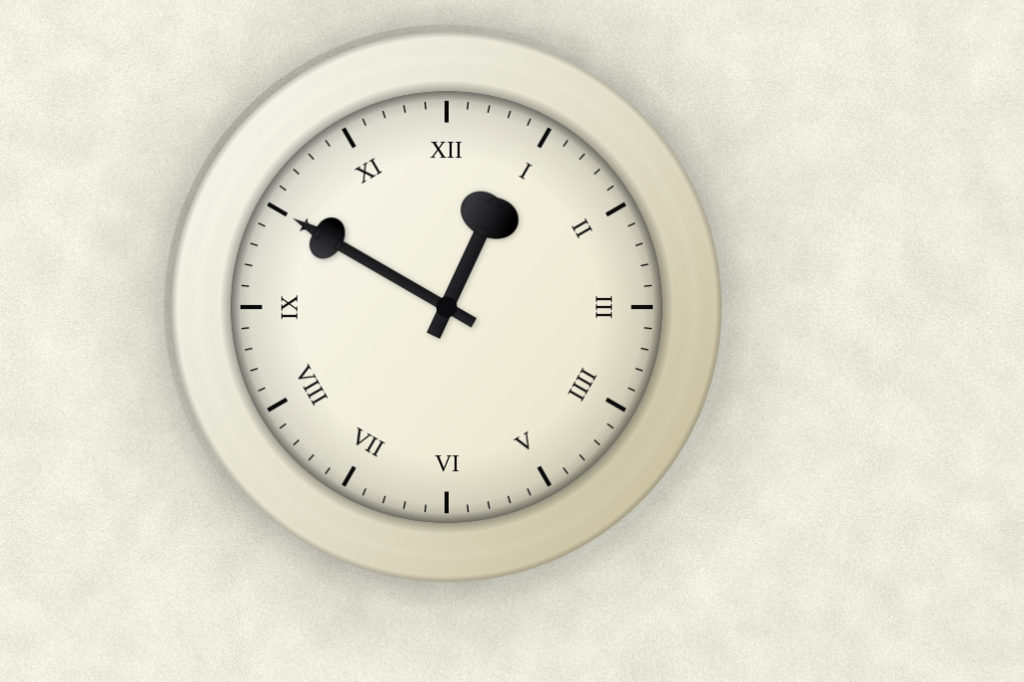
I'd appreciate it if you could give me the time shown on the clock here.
12:50
